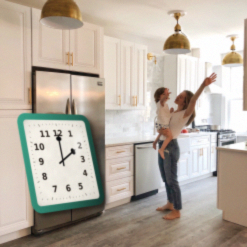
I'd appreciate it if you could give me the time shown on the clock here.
2:00
